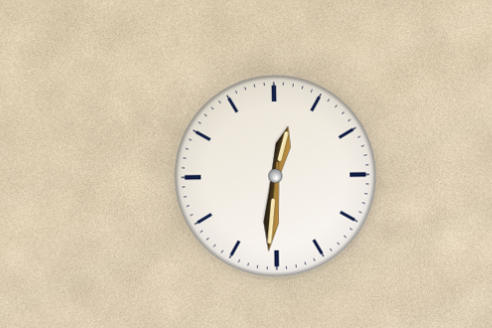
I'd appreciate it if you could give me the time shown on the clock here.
12:31
